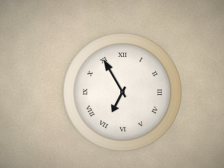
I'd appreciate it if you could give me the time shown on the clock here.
6:55
